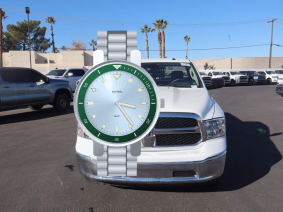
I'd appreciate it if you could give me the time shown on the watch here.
3:24
